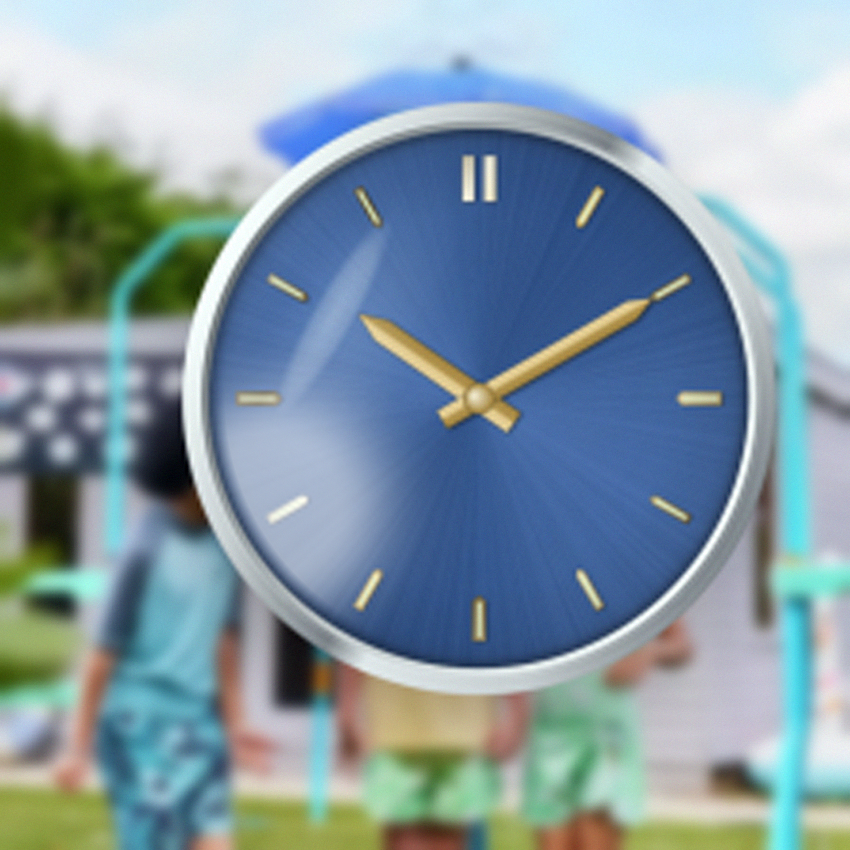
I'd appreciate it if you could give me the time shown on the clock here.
10:10
